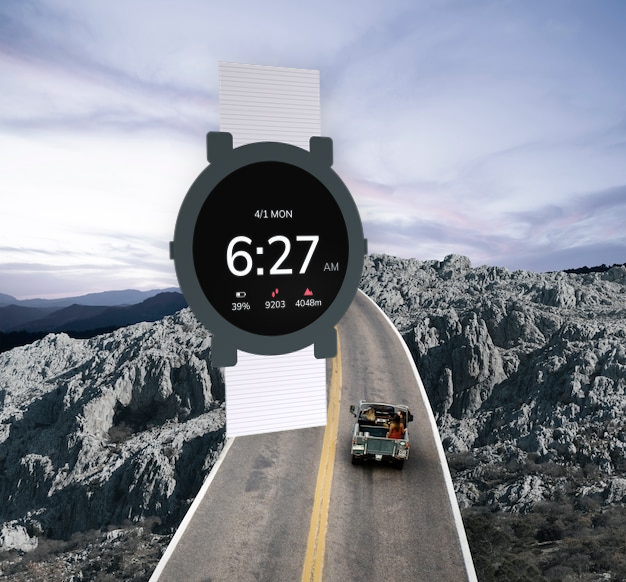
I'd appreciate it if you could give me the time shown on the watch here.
6:27
